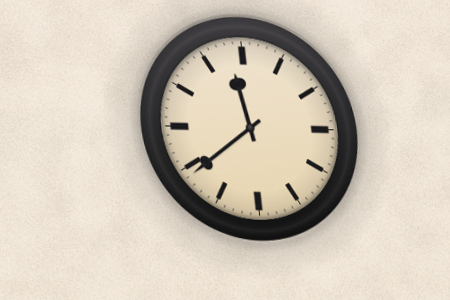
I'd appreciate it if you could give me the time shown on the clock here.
11:39
